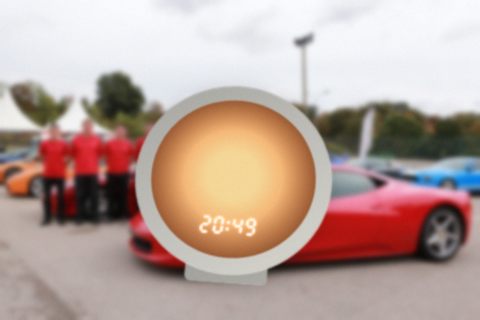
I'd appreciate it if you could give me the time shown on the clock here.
20:49
